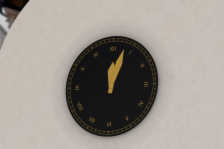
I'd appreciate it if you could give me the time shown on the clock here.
12:03
